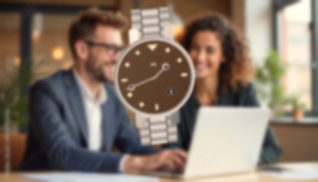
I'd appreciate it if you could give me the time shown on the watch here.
1:42
